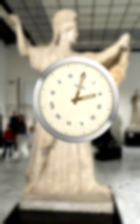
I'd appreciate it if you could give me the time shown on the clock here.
2:00
